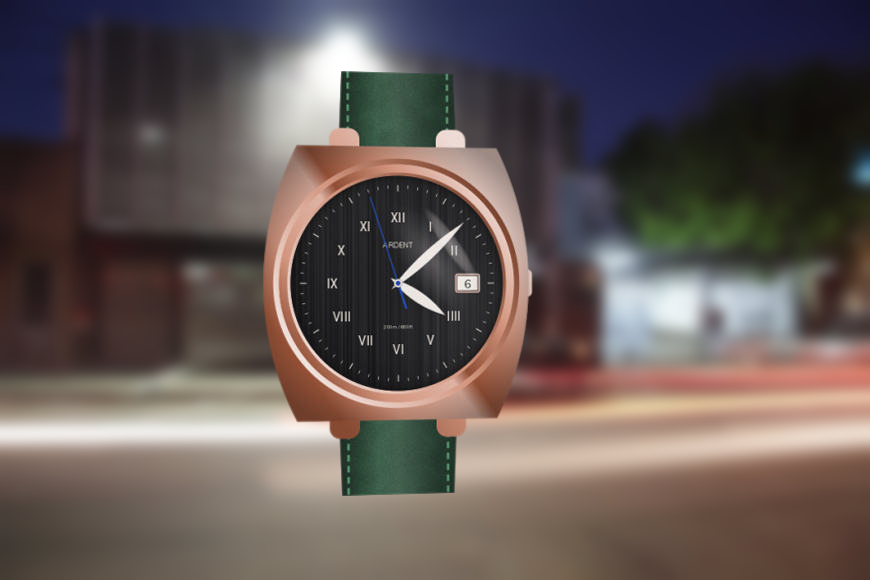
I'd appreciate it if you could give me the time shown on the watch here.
4:07:57
